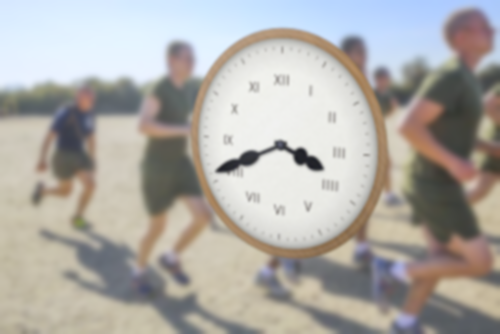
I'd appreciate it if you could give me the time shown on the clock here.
3:41
